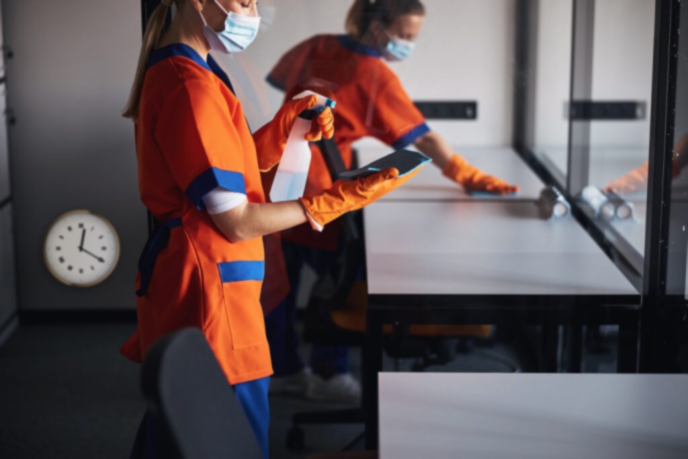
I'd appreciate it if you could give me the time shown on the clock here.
12:20
